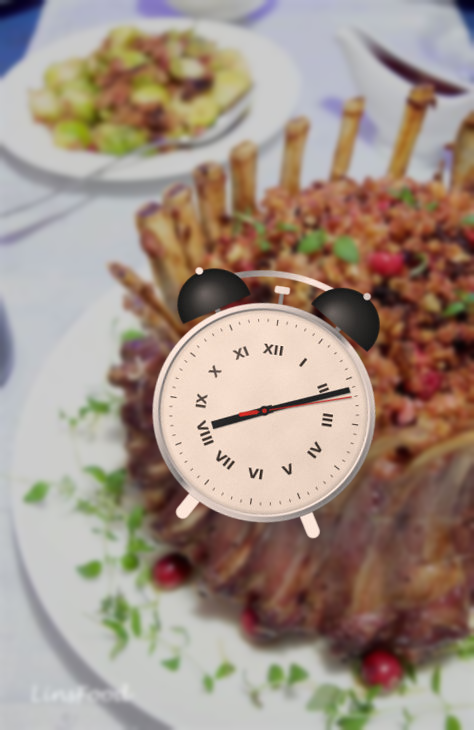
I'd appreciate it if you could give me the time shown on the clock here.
8:11:12
